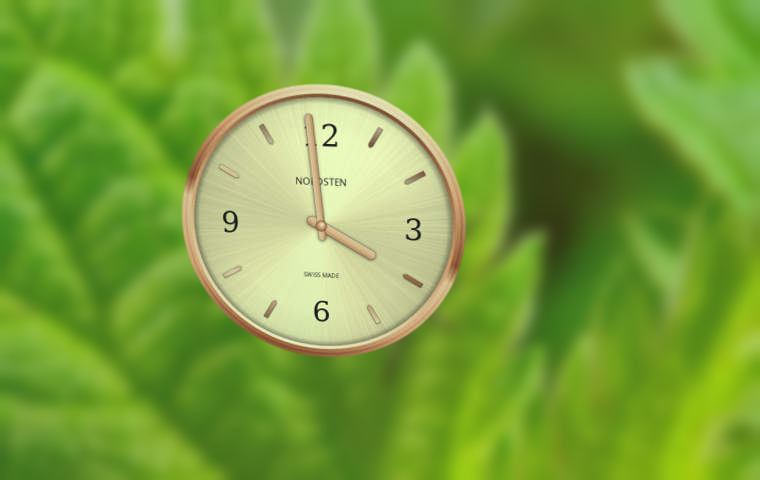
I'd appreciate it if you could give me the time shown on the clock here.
3:59
